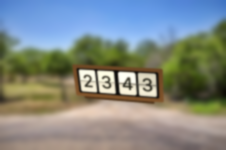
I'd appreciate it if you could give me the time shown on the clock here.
23:43
